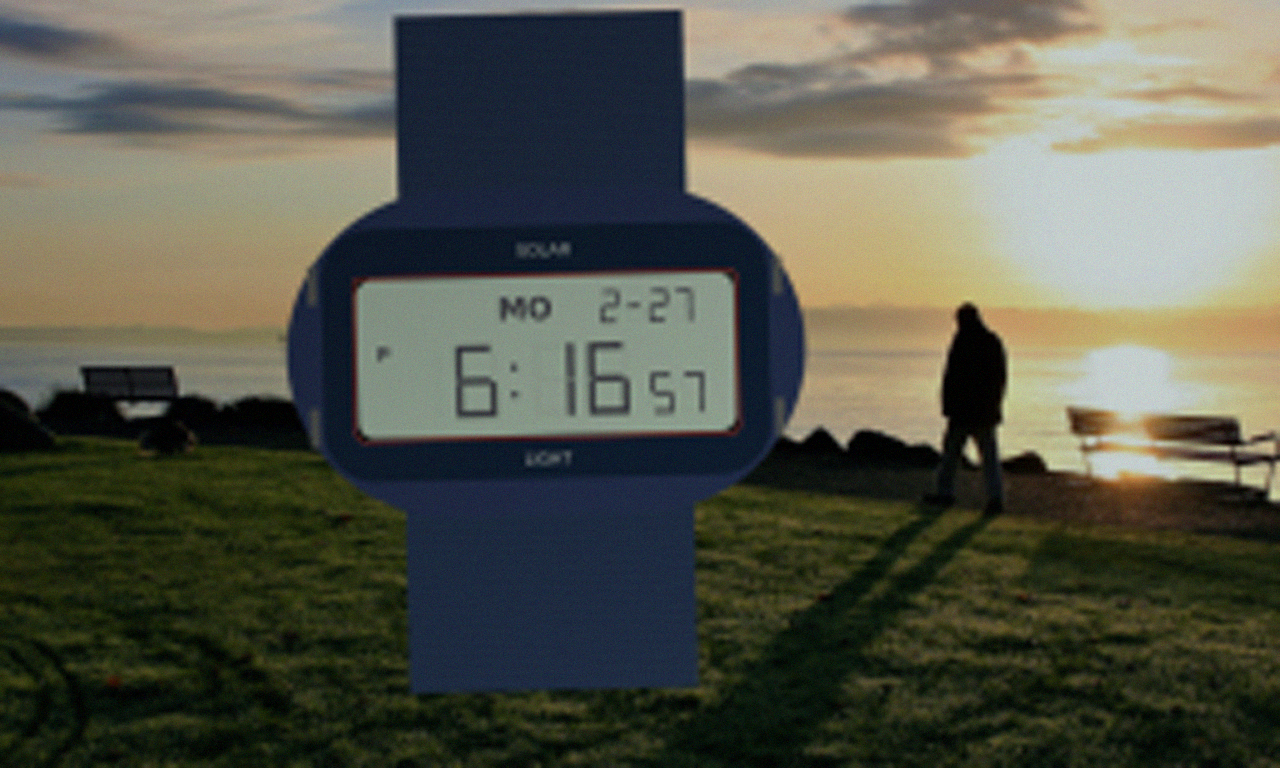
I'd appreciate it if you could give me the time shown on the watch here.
6:16:57
